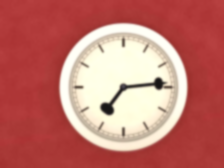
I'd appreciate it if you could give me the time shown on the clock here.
7:14
